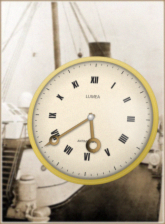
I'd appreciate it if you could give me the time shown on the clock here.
5:39
